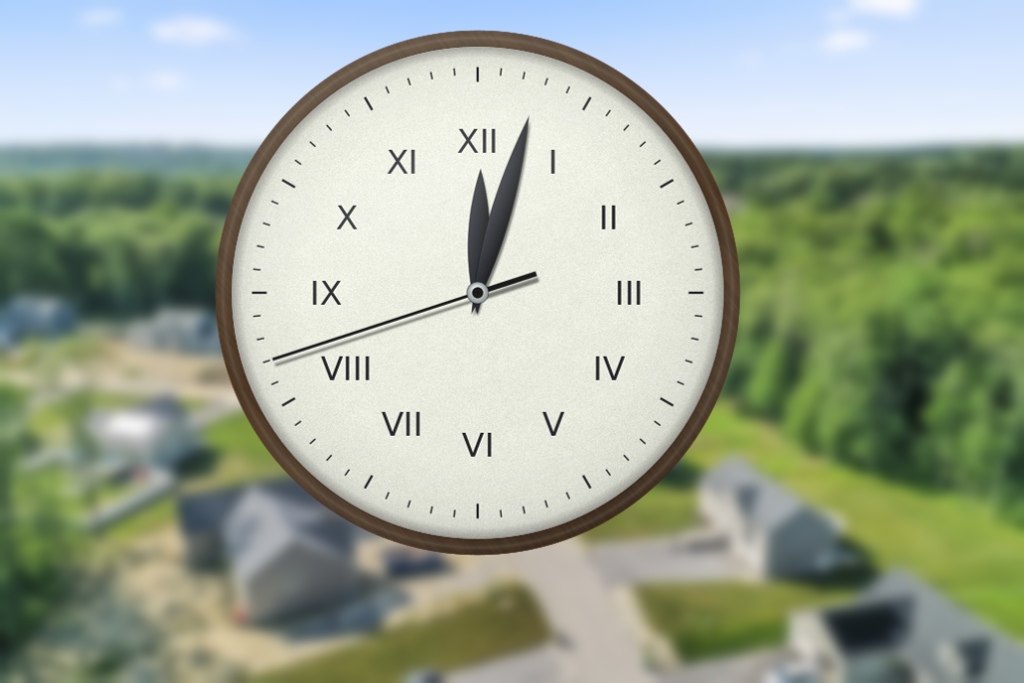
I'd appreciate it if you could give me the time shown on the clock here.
12:02:42
